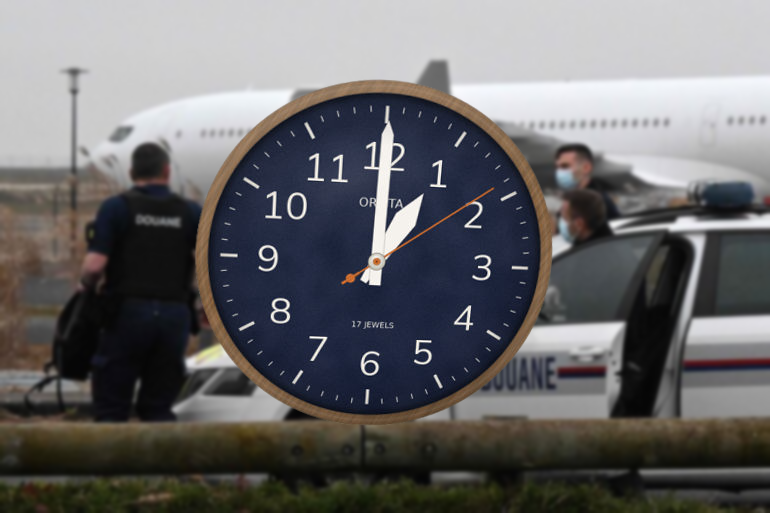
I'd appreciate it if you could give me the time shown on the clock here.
1:00:09
